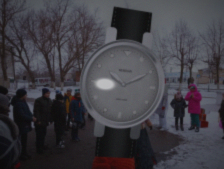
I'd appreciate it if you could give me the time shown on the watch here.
10:10
